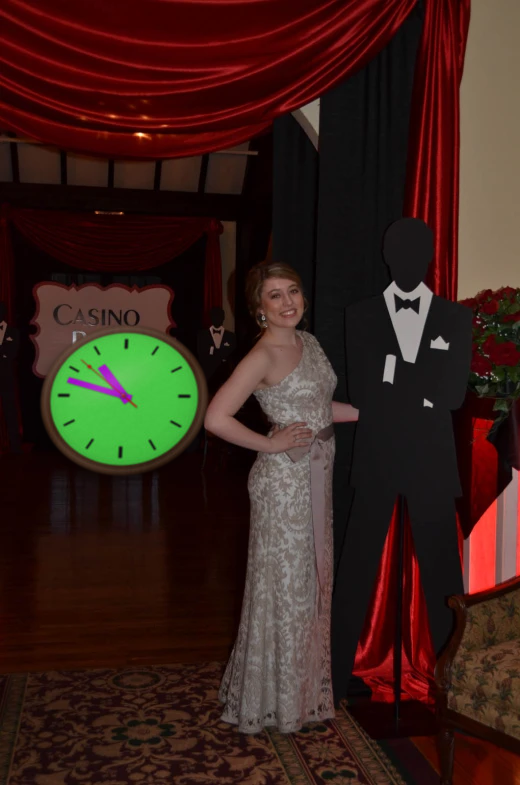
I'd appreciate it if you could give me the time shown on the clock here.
10:47:52
